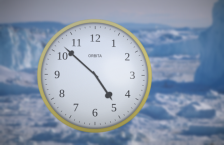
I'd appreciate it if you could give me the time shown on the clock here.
4:52
